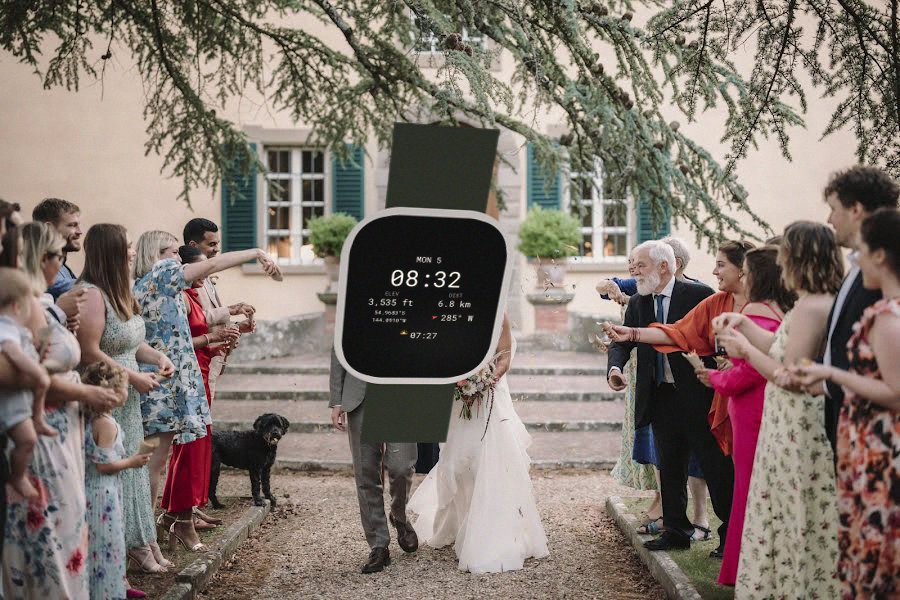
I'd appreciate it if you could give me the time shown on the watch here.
8:32
